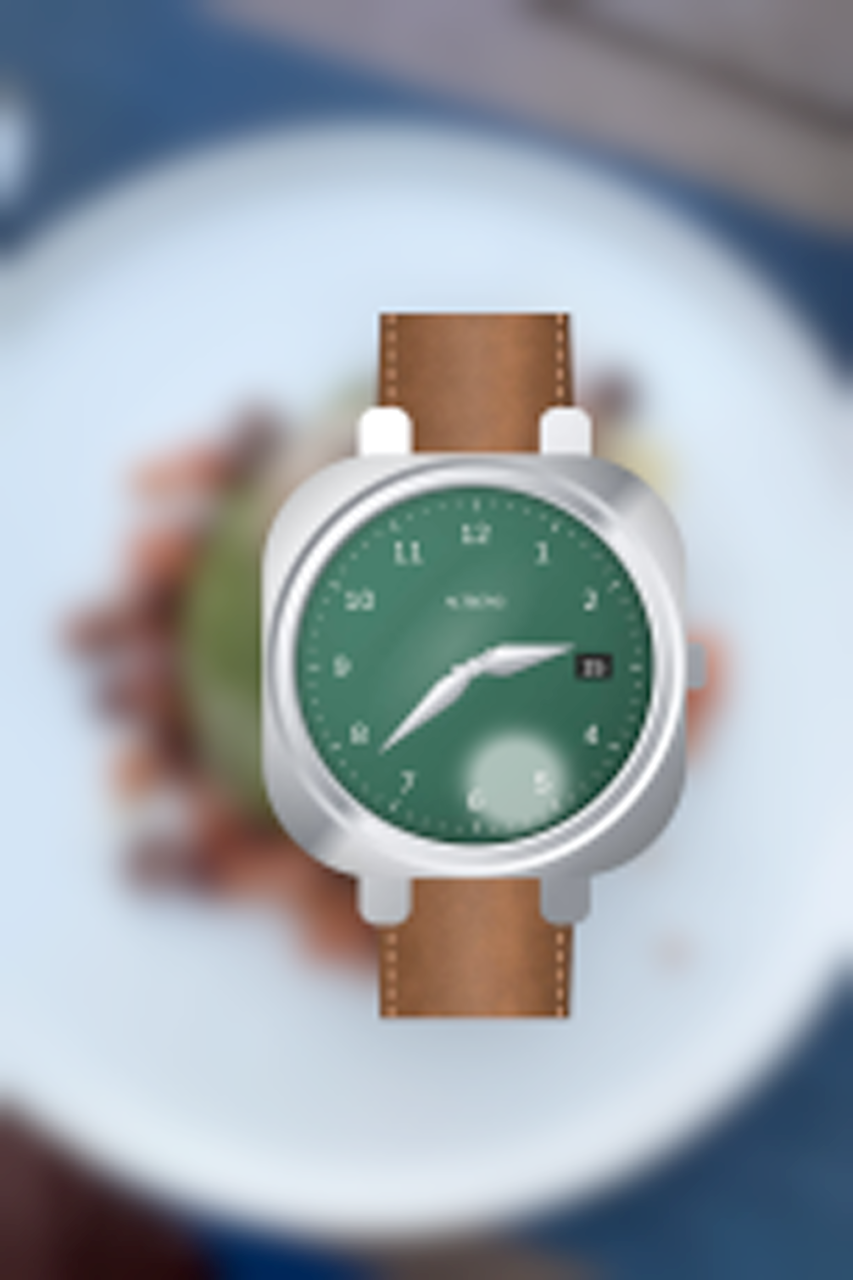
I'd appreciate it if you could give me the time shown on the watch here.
2:38
